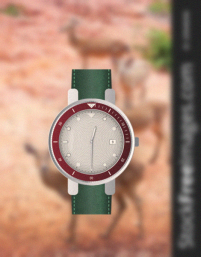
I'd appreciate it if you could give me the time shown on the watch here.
12:30
